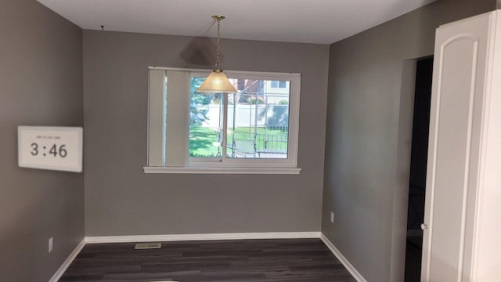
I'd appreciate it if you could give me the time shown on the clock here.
3:46
